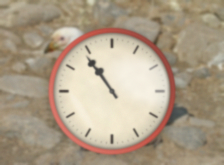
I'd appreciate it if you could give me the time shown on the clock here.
10:54
